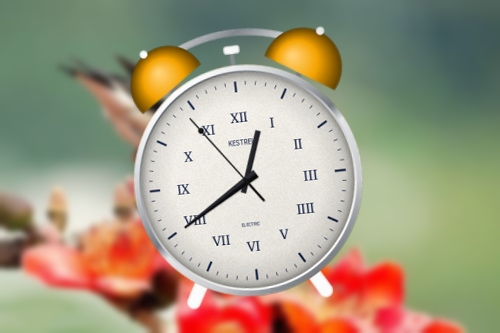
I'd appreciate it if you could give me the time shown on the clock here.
12:39:54
